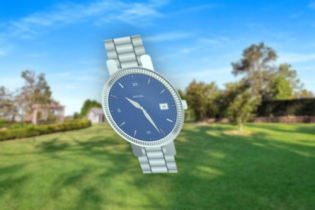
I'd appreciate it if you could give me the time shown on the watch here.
10:26
